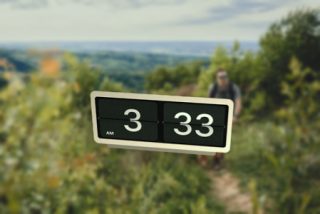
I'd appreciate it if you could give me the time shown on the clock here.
3:33
